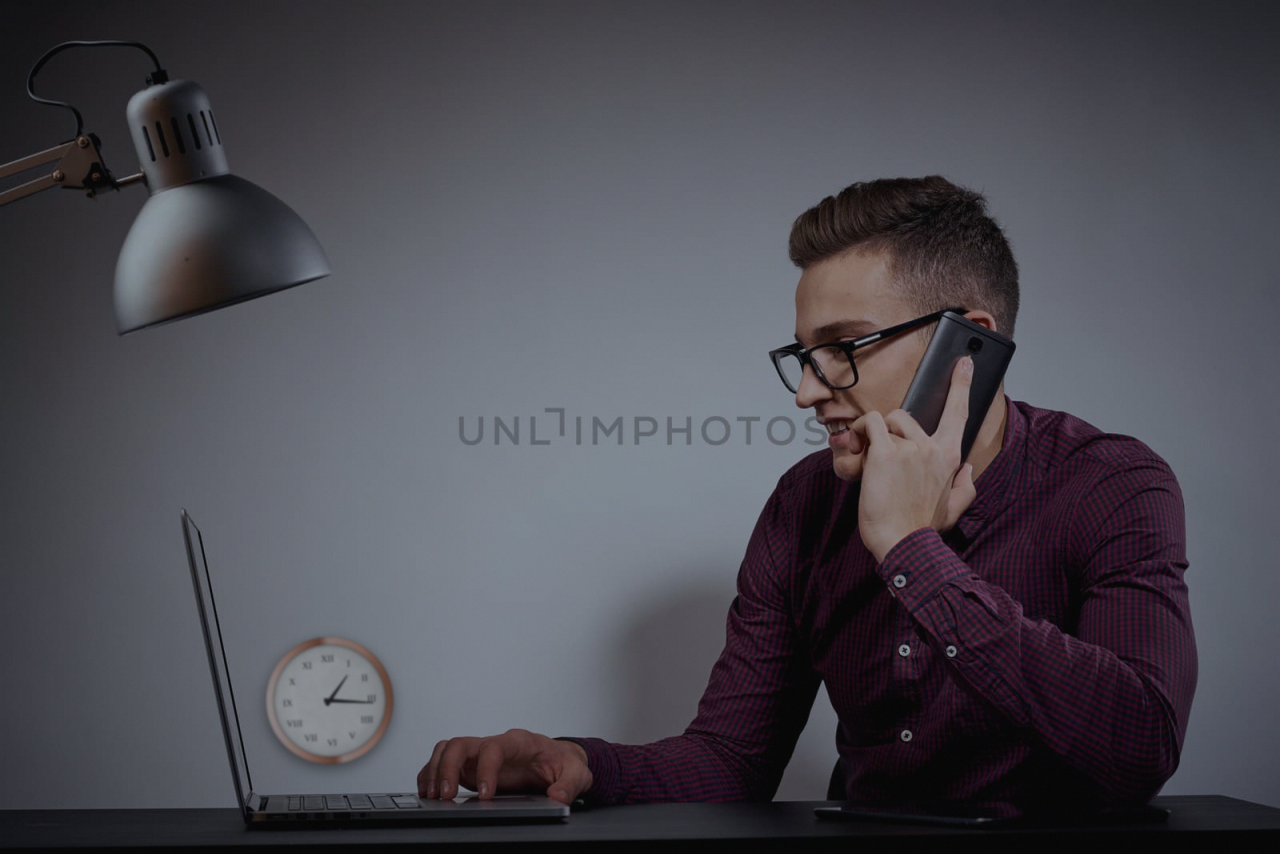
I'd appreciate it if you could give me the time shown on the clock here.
1:16
